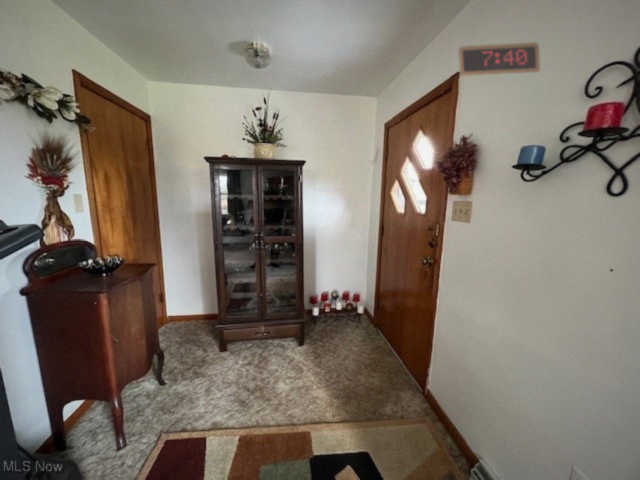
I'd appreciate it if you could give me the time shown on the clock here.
7:40
